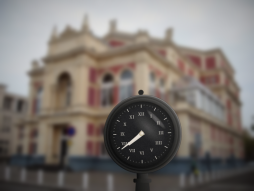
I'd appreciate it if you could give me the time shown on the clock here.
7:39
